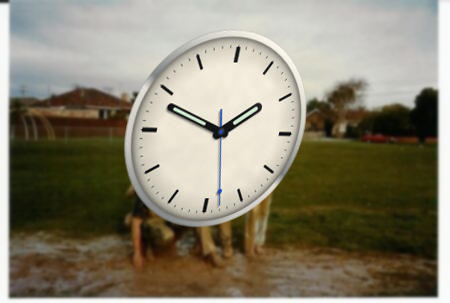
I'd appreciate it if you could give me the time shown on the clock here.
1:48:28
